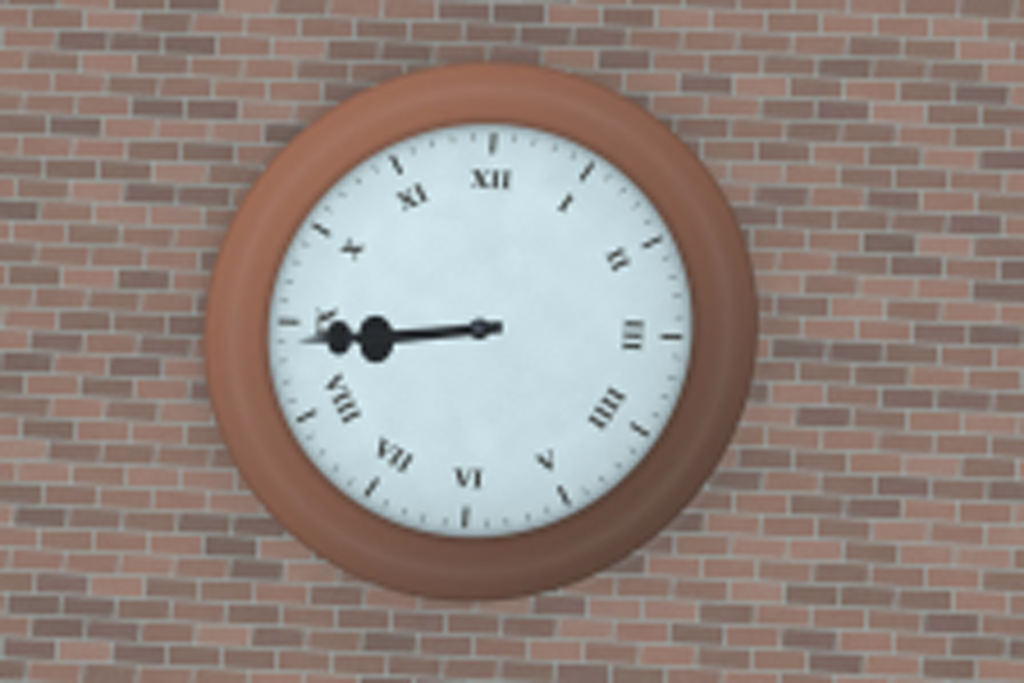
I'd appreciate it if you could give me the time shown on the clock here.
8:44
